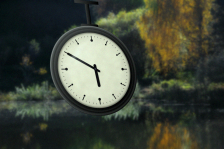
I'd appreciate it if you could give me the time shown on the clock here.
5:50
